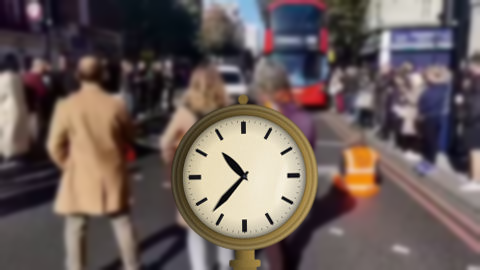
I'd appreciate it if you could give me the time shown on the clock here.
10:37
